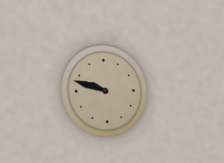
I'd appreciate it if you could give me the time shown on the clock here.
9:48
